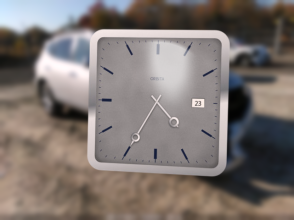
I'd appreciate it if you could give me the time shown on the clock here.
4:35
